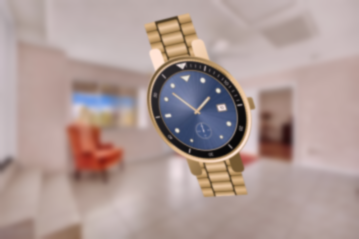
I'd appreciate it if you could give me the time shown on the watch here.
1:53
